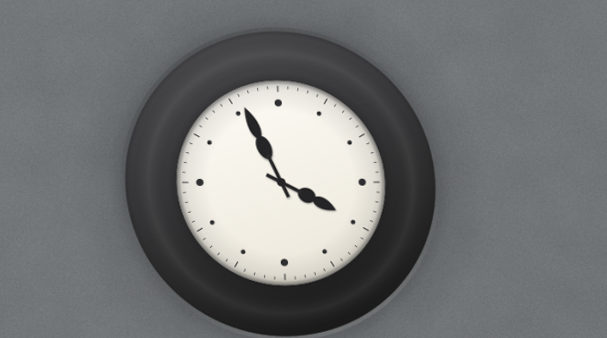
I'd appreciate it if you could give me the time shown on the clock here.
3:56
